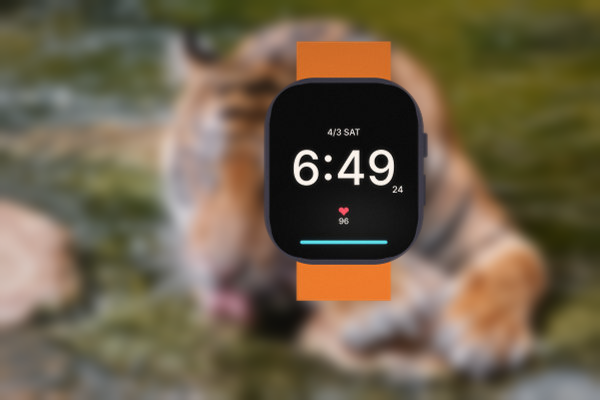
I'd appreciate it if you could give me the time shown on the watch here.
6:49:24
